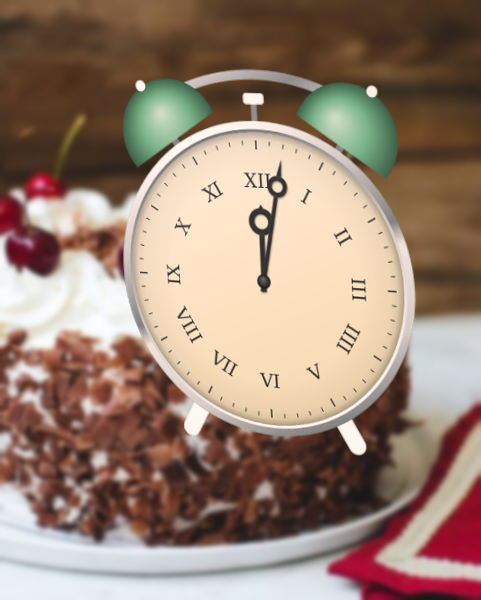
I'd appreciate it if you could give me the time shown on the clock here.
12:02
